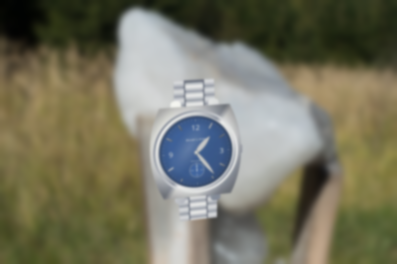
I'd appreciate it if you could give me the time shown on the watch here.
1:24
